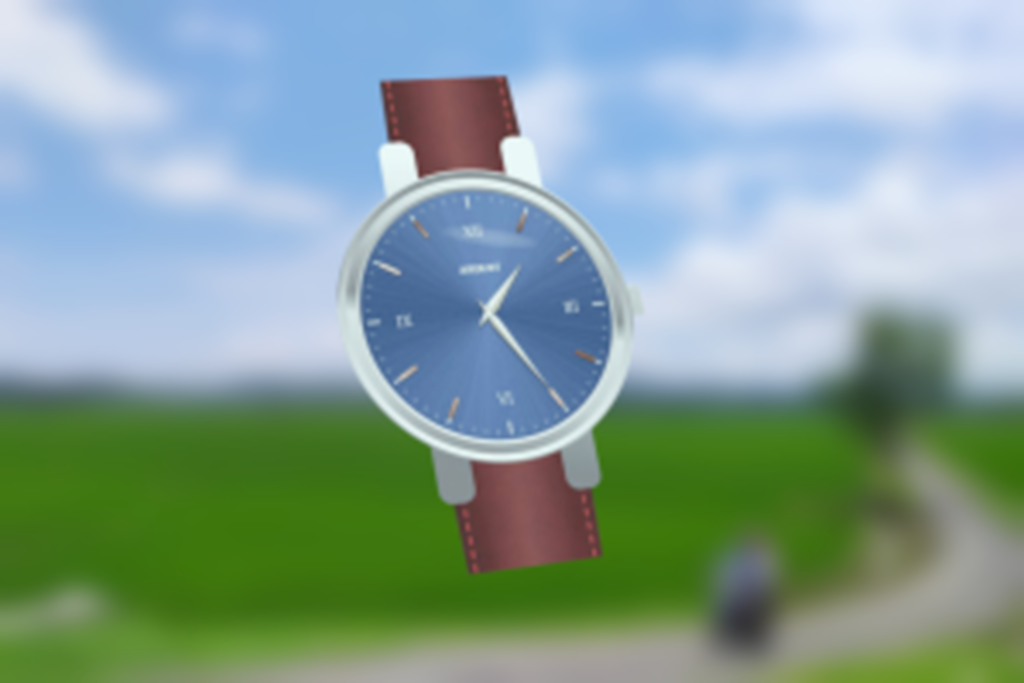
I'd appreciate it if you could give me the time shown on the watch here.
1:25
